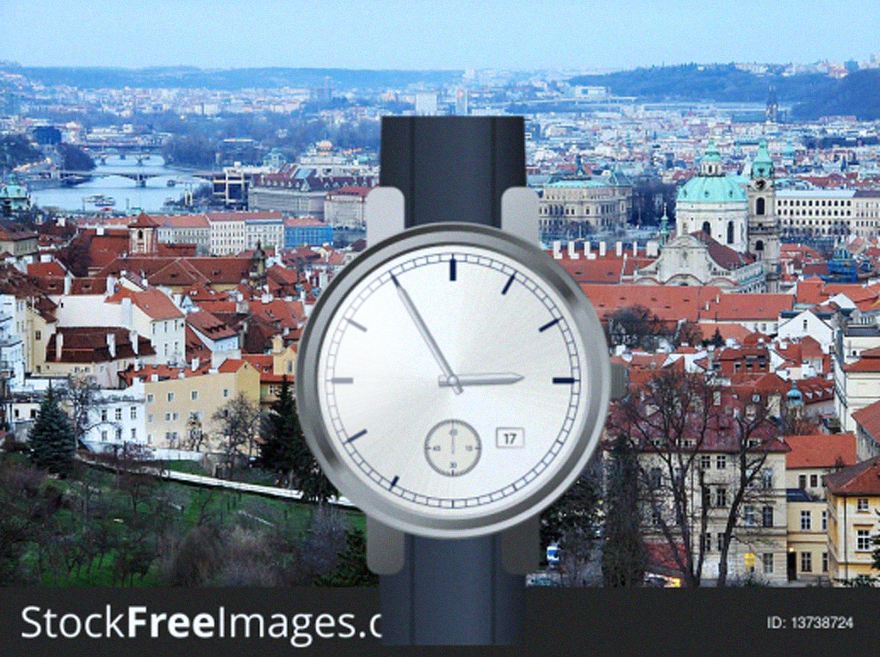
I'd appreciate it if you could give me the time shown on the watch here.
2:55
